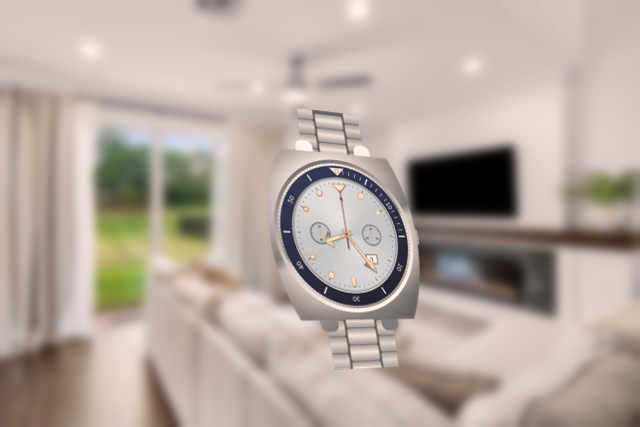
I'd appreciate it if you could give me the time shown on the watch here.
8:24
